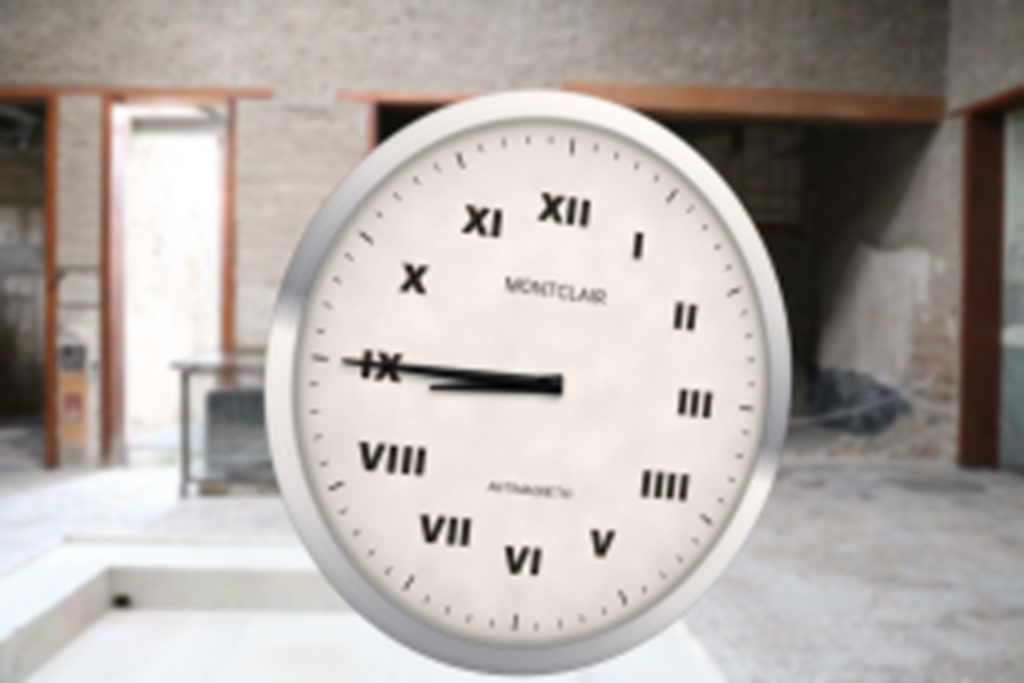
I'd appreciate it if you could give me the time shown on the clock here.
8:45
